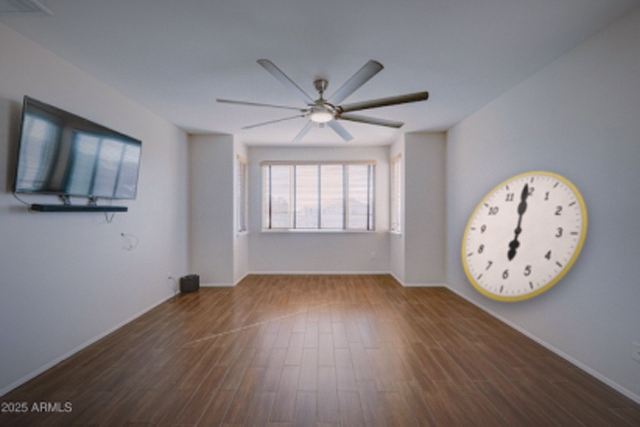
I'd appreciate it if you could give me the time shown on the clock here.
5:59
